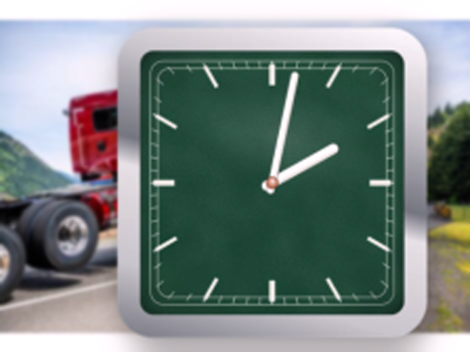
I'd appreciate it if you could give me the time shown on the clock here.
2:02
